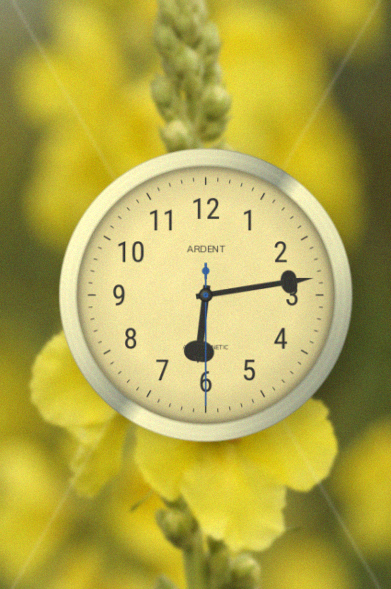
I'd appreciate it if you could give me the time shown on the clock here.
6:13:30
